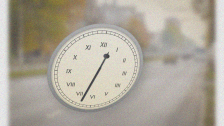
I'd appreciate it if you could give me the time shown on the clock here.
12:33
